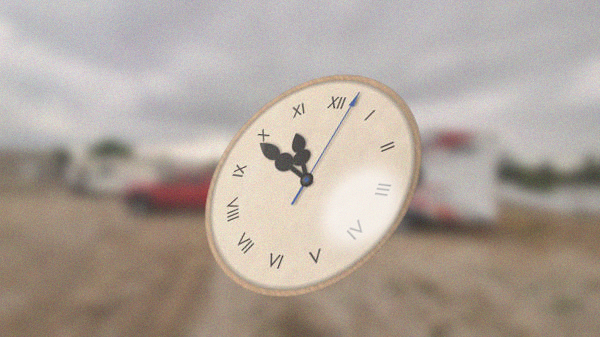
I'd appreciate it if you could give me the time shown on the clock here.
10:49:02
